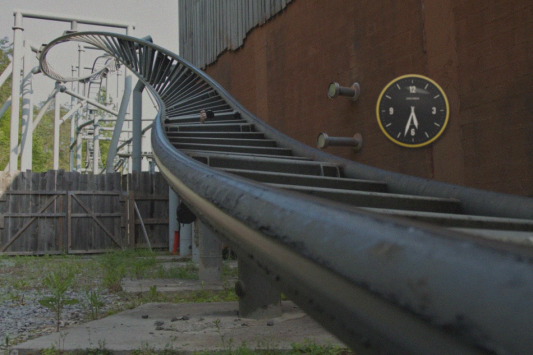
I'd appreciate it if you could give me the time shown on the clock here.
5:33
